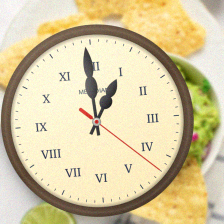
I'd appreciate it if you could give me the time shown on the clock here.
12:59:22
